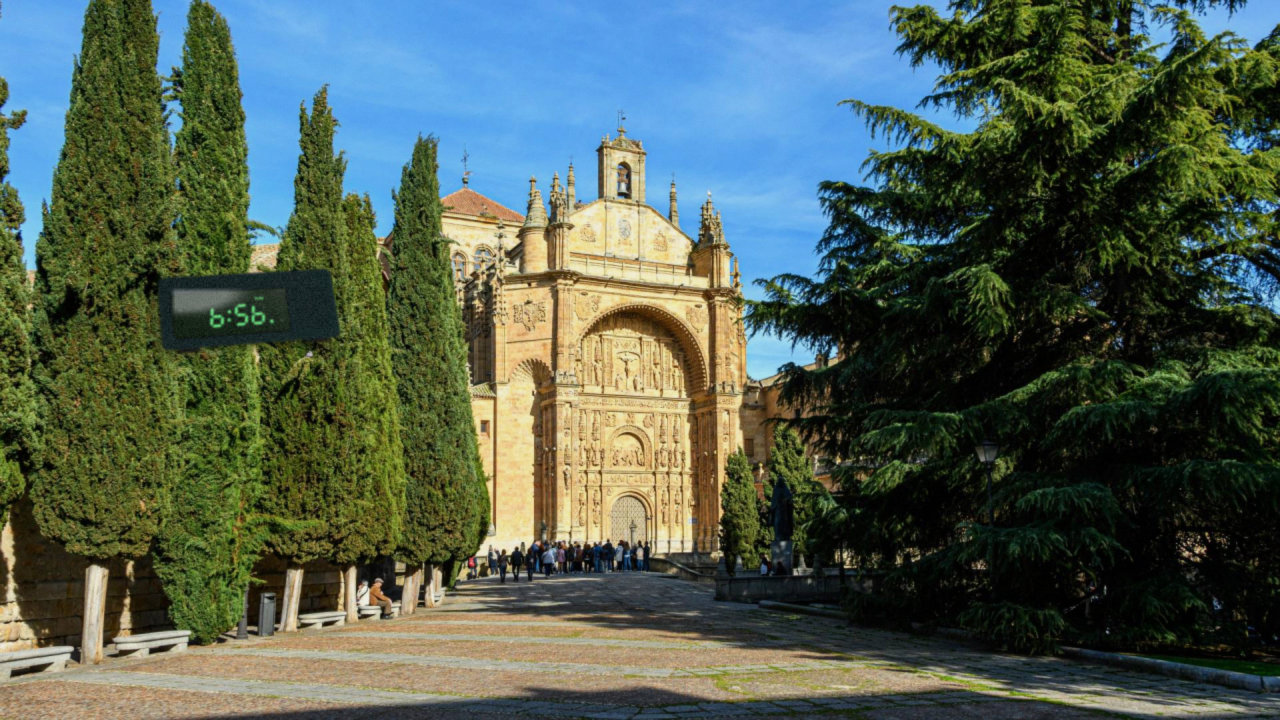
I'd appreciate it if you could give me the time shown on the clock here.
6:56
